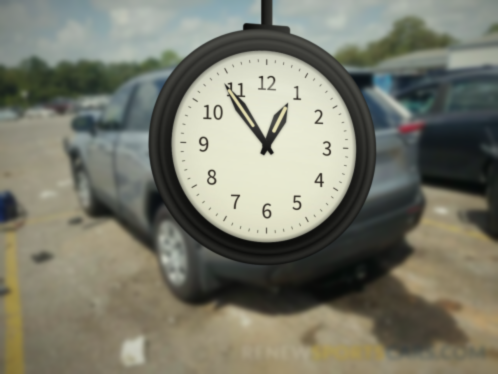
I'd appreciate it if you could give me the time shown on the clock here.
12:54
